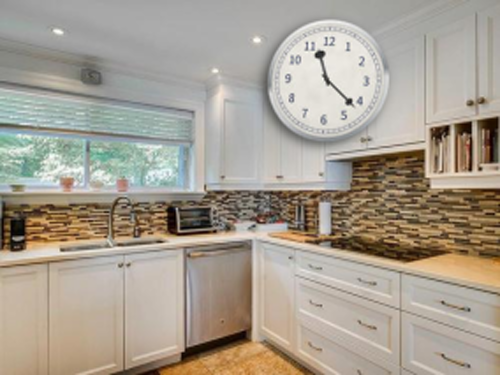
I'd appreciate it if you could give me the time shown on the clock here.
11:22
